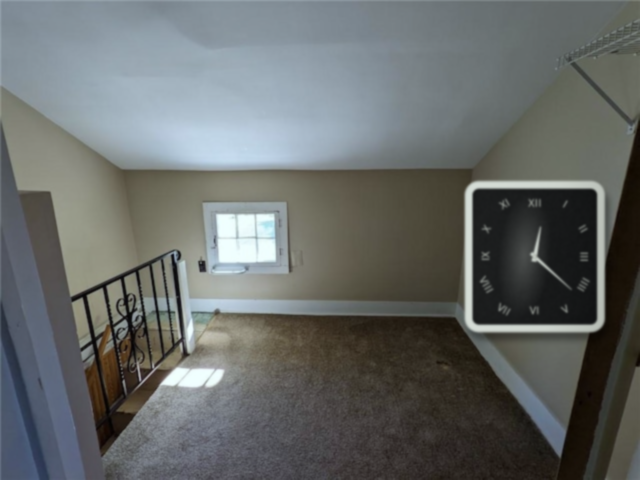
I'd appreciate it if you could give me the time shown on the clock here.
12:22
